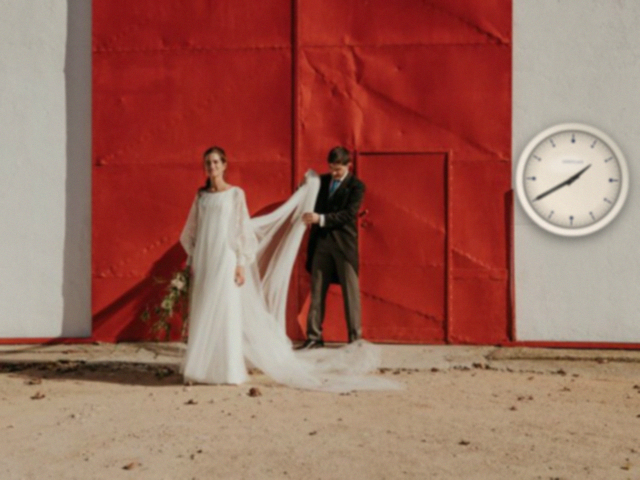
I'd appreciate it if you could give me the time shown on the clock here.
1:40
